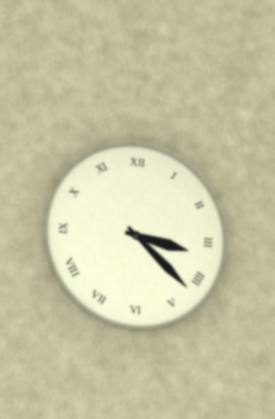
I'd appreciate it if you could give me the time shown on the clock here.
3:22
